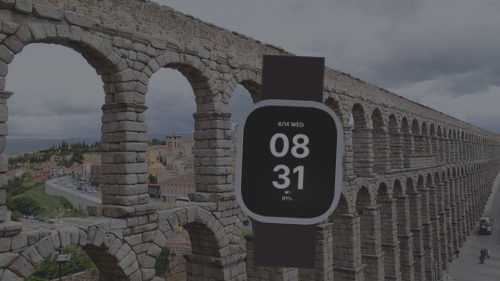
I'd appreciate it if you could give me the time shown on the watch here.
8:31
